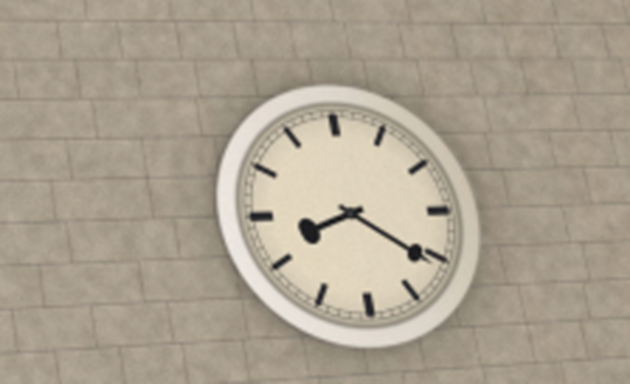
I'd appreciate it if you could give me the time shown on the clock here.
8:21
